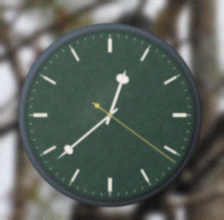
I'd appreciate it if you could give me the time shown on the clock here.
12:38:21
